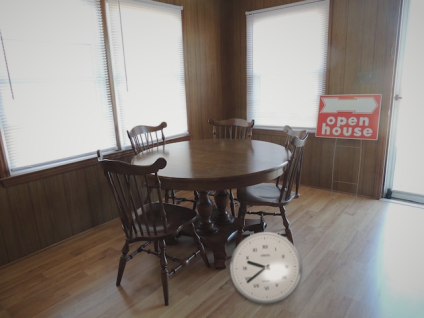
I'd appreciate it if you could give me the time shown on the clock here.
9:39
